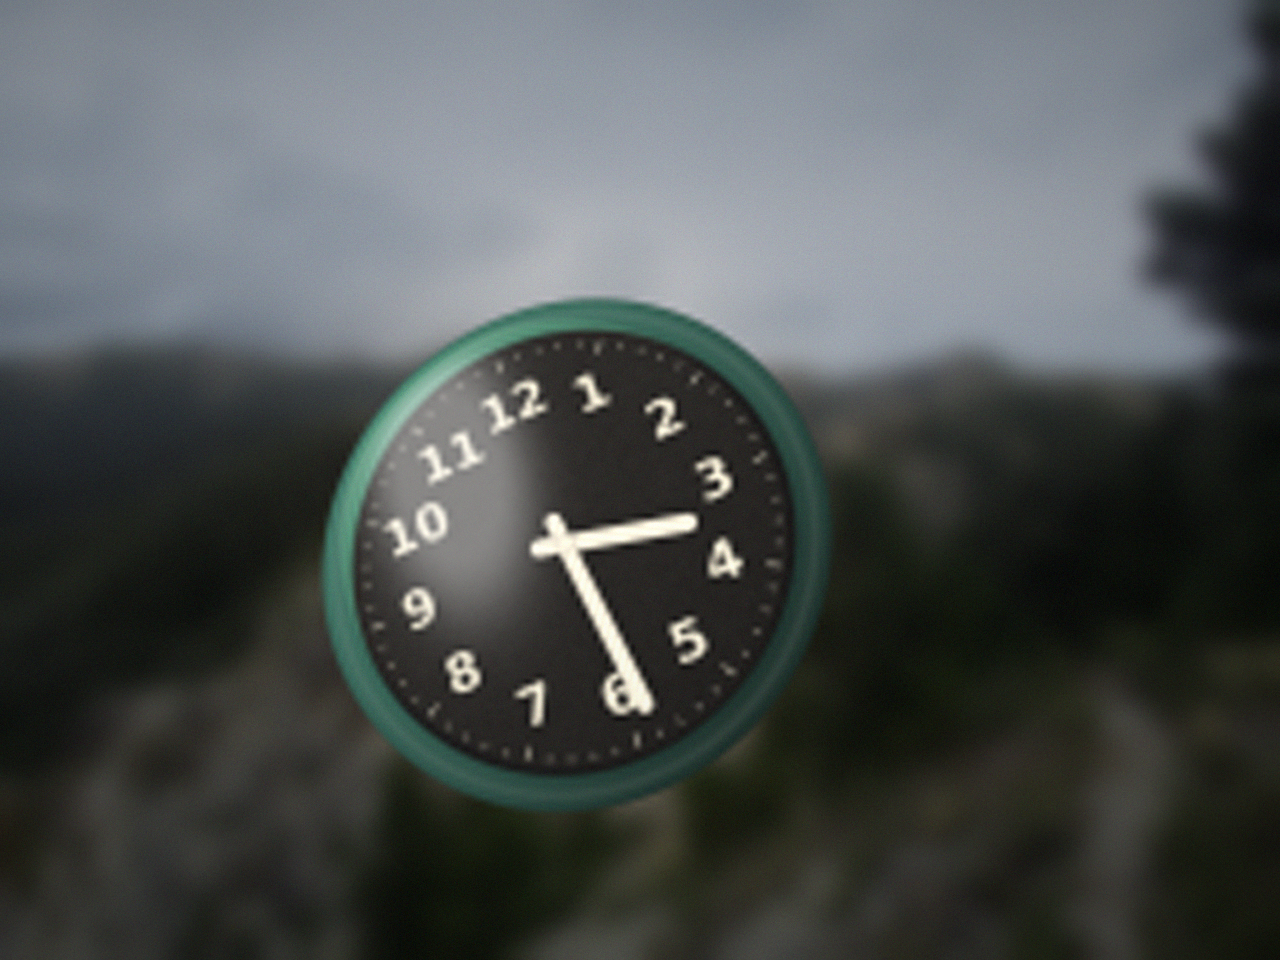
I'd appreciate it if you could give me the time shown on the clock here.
3:29
